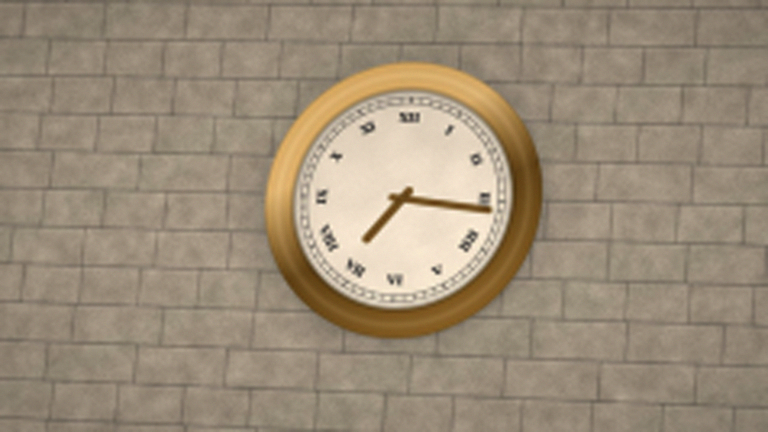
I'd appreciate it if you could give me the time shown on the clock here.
7:16
